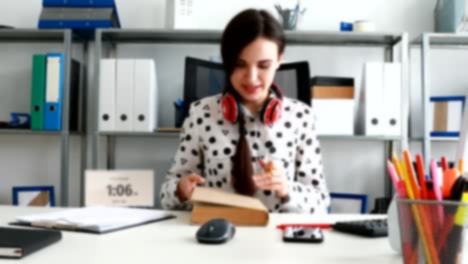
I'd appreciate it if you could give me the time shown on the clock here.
1:06
